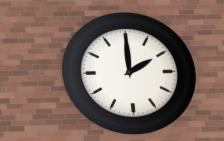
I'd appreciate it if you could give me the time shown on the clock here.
2:00
